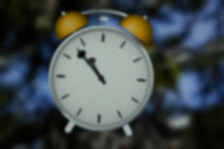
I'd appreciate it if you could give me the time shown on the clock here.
10:53
